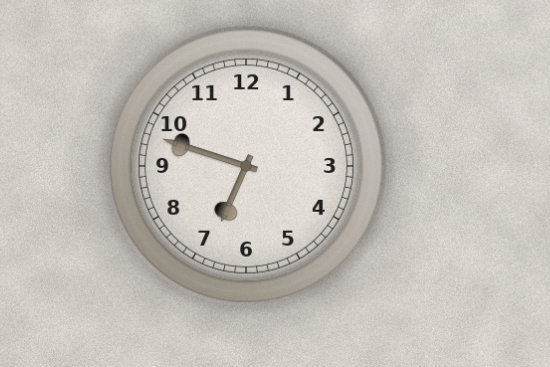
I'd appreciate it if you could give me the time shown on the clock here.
6:48
